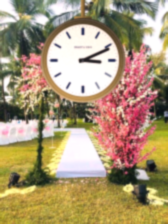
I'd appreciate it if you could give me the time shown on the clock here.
3:11
